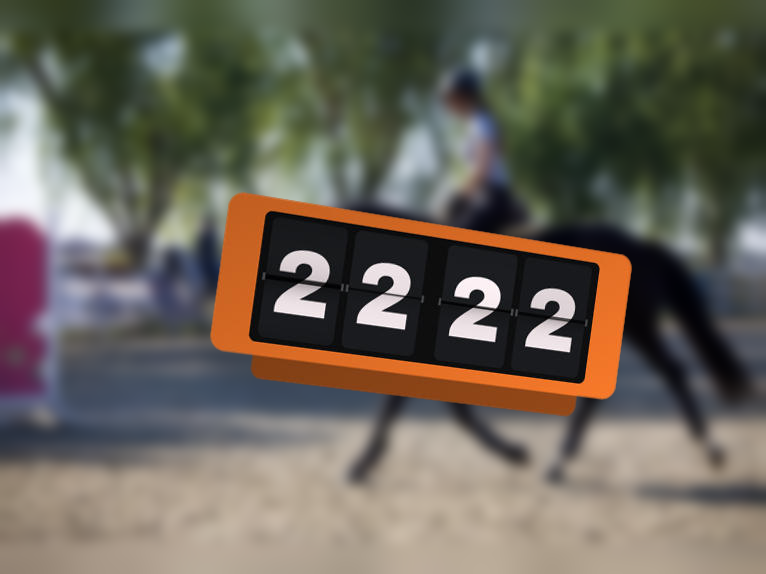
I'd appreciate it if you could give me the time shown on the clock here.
22:22
